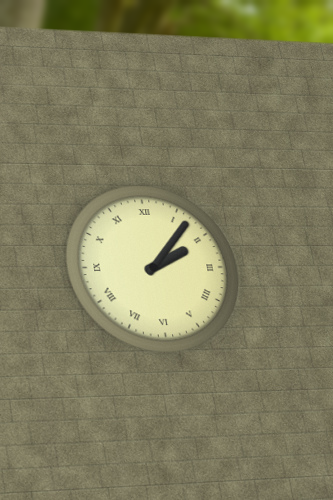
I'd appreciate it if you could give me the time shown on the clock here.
2:07
